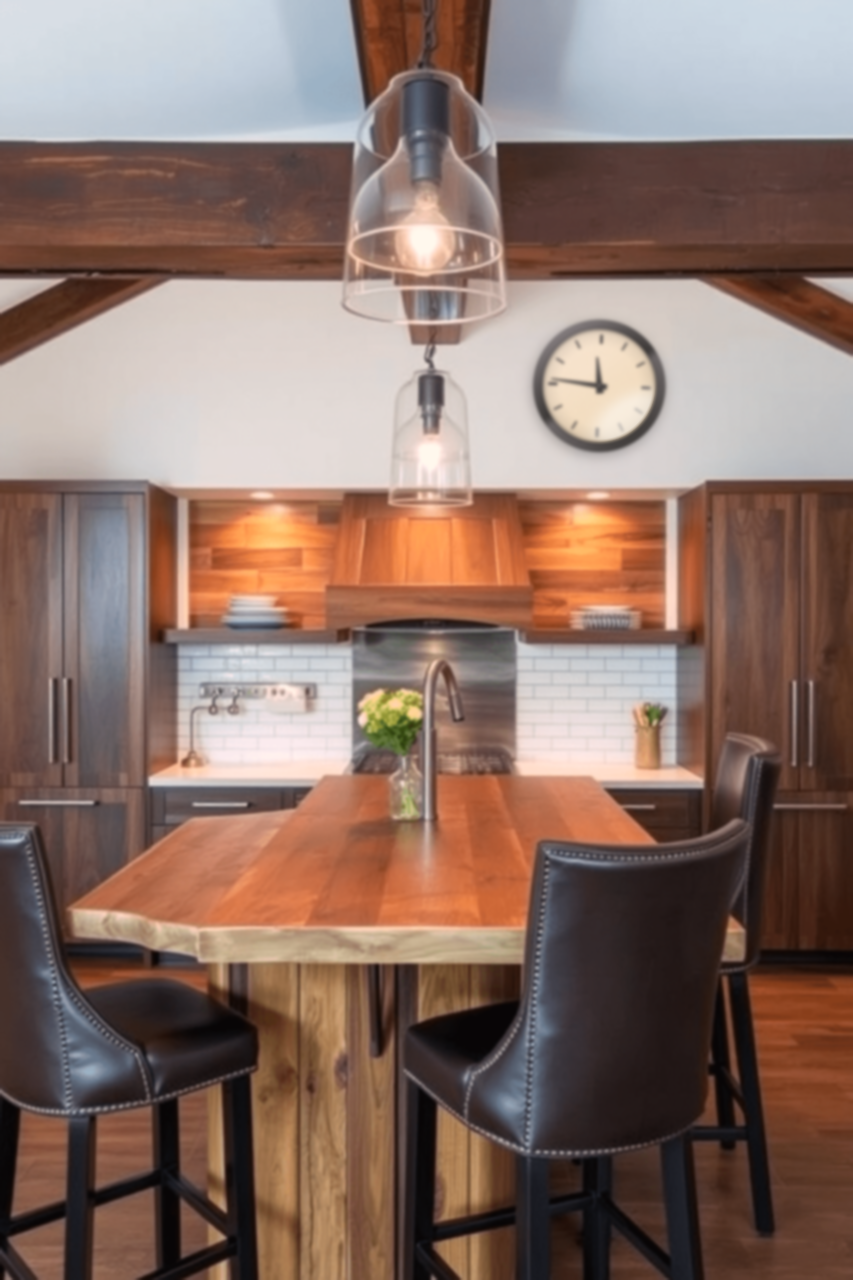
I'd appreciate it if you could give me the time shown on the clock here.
11:46
